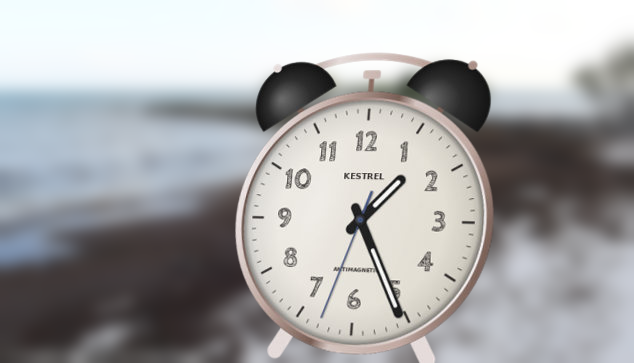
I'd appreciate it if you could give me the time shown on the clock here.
1:25:33
